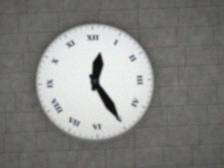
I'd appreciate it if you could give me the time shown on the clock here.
12:25
